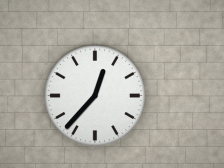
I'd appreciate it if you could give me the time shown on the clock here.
12:37
